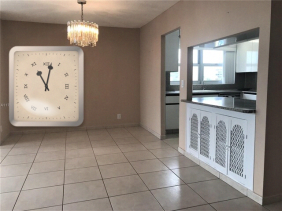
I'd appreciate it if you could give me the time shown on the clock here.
11:02
